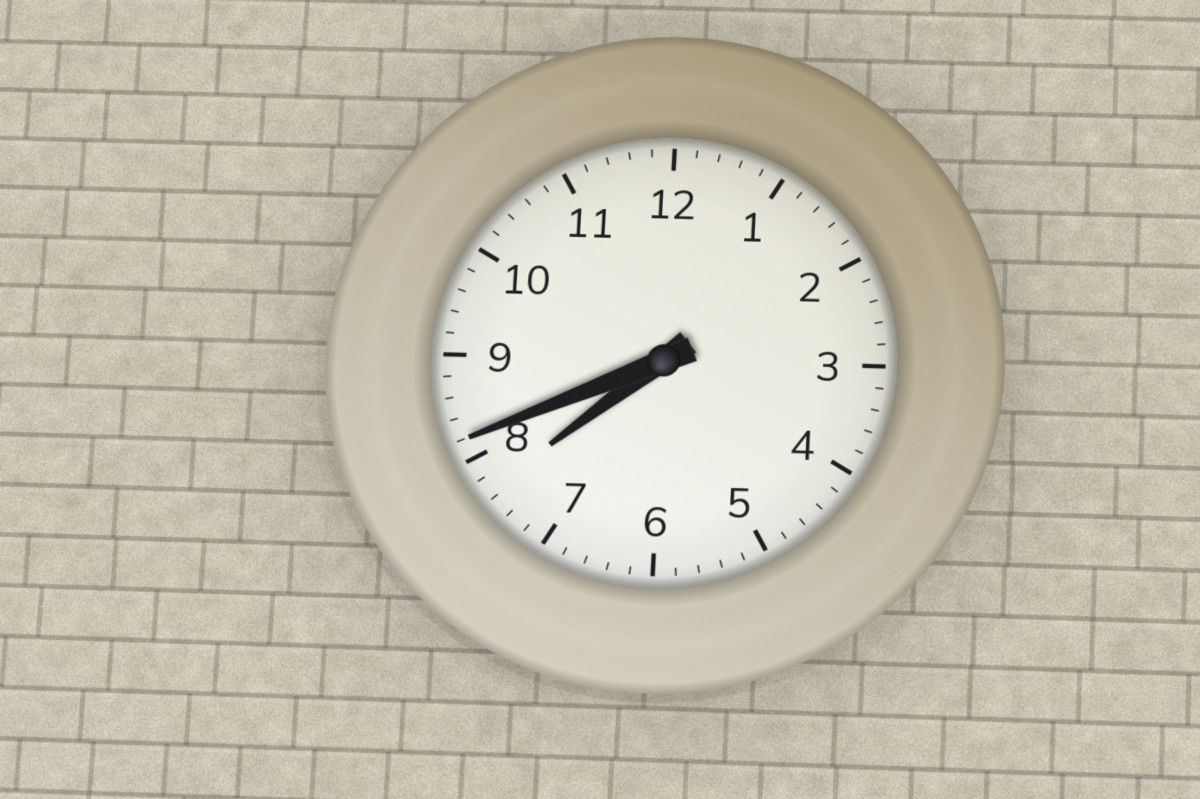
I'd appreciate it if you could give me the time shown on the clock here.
7:41
